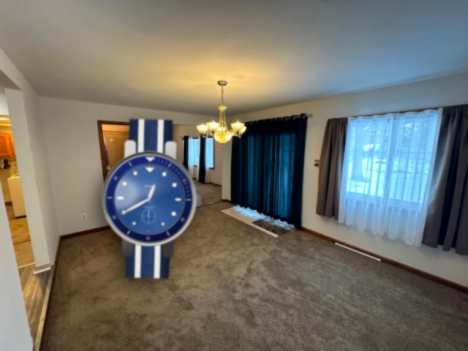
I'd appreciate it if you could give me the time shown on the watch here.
12:40
